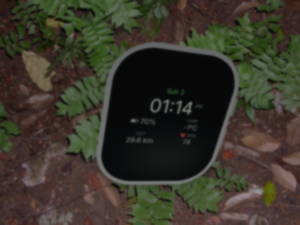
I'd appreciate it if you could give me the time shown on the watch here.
1:14
